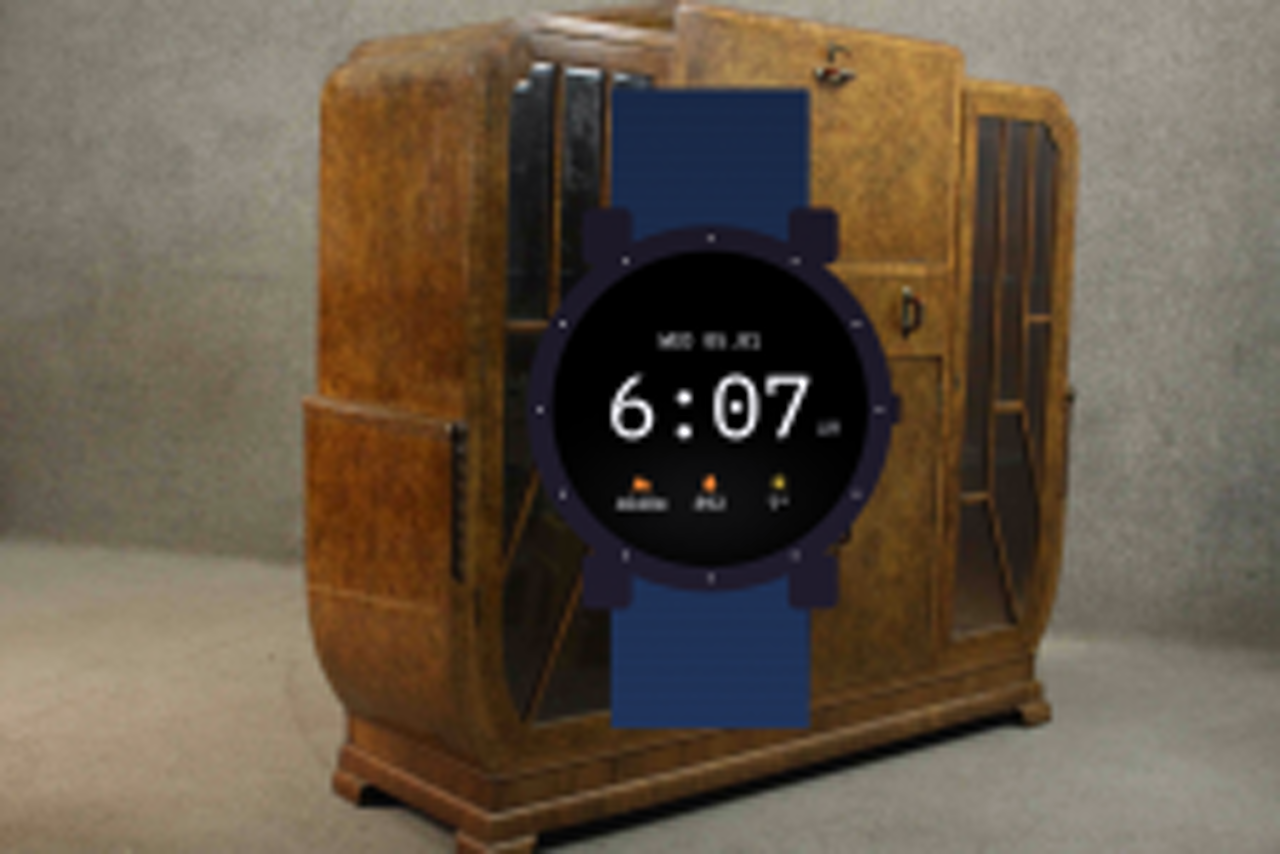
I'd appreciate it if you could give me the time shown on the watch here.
6:07
